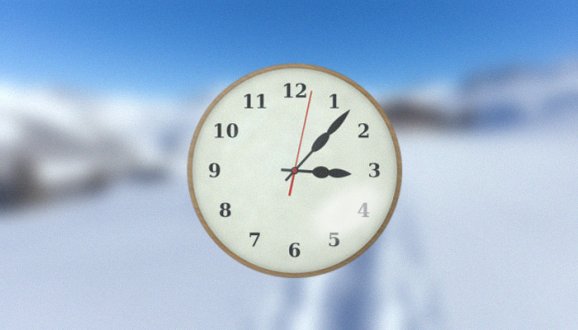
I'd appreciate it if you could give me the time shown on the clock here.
3:07:02
